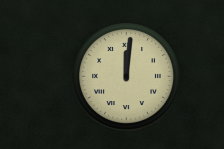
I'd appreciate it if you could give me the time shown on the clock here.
12:01
